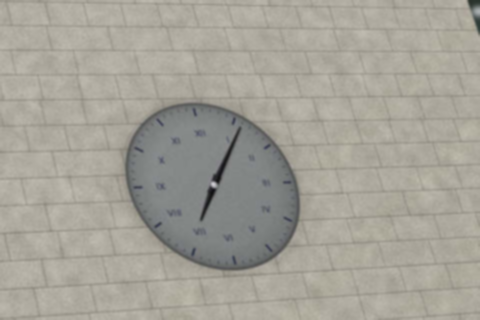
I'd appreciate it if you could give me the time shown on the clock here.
7:06
